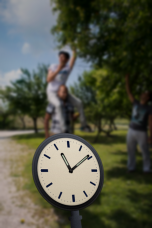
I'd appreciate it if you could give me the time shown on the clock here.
11:09
